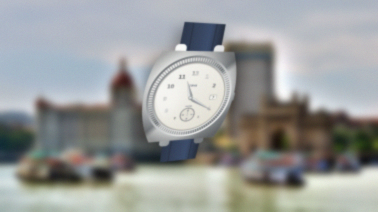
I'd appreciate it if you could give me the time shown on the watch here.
11:20
